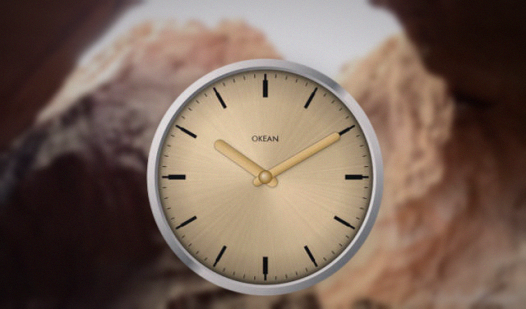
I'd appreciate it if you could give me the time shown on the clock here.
10:10
